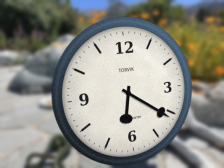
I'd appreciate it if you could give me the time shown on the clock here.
6:21
